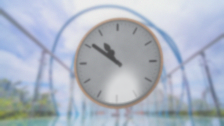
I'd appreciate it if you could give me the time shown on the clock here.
10:51
